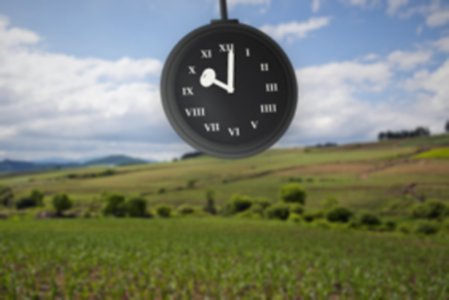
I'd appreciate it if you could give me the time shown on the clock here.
10:01
